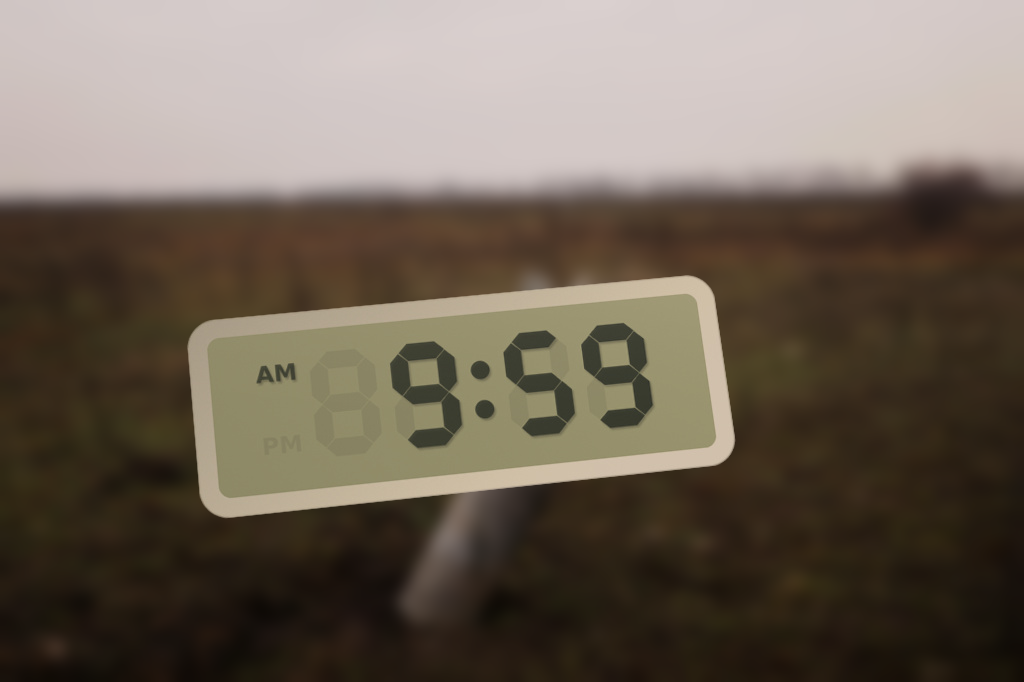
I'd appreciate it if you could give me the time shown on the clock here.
9:59
